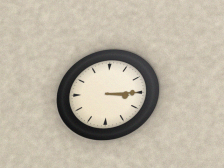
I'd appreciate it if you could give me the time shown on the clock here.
3:15
